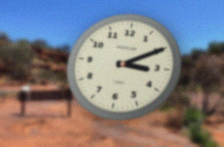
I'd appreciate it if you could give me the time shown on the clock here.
3:10
